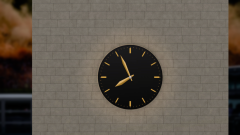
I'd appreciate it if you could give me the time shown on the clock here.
7:56
